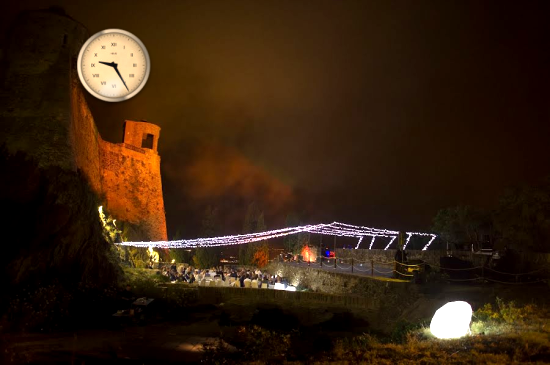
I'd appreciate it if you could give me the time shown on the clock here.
9:25
